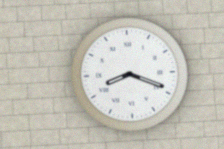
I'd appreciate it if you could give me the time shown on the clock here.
8:19
